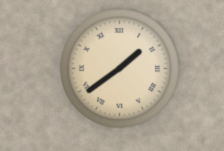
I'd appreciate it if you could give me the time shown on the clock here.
1:39
